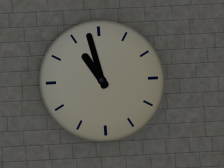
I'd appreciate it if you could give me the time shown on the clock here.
10:58
